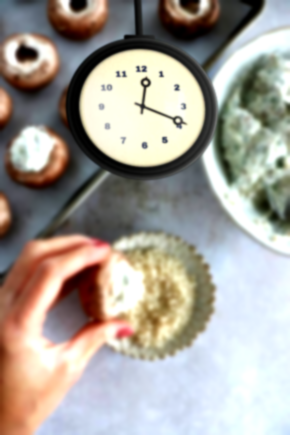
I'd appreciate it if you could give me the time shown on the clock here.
12:19
